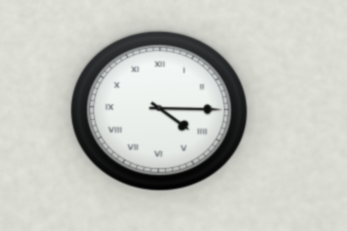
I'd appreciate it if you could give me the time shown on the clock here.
4:15
